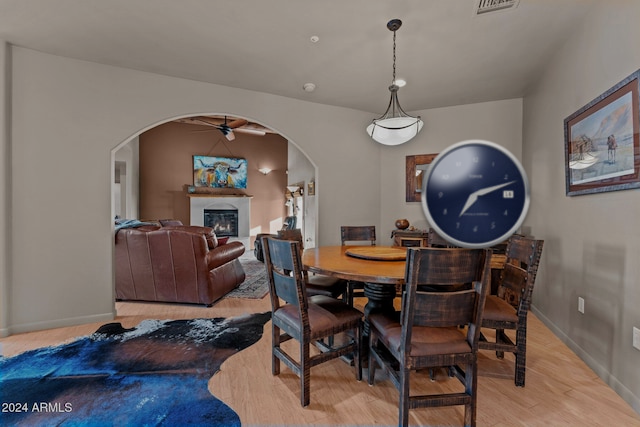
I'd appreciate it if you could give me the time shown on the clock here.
7:12
